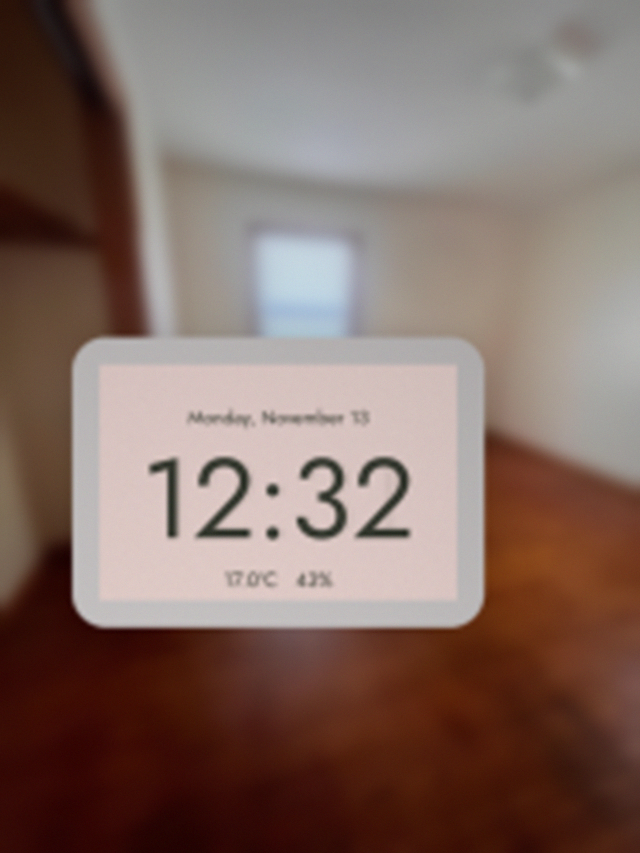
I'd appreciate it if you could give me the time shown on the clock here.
12:32
